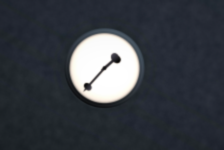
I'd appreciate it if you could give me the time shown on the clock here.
1:37
